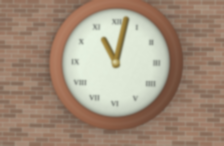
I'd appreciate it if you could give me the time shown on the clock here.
11:02
